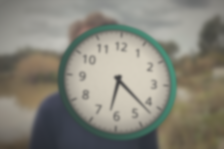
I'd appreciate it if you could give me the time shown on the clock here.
6:22
